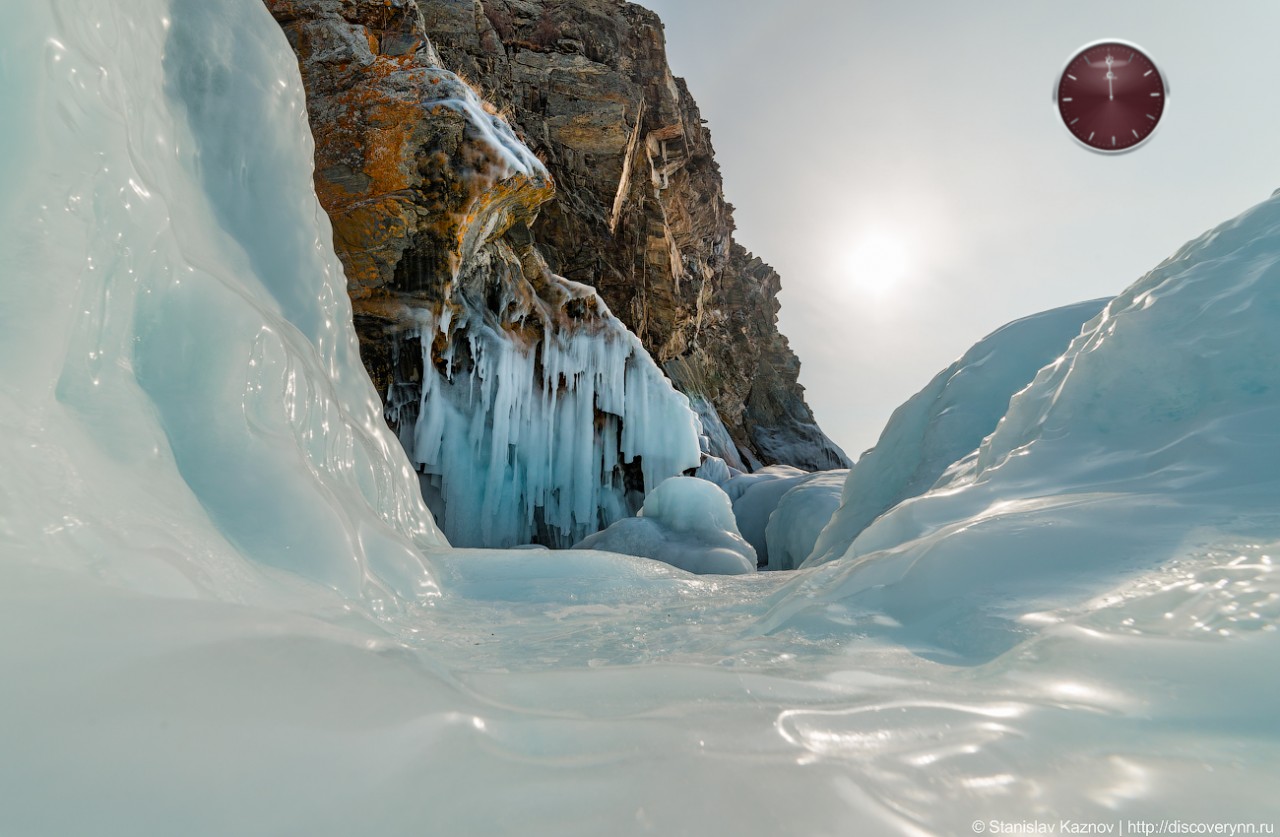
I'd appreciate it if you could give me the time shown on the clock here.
12:00
